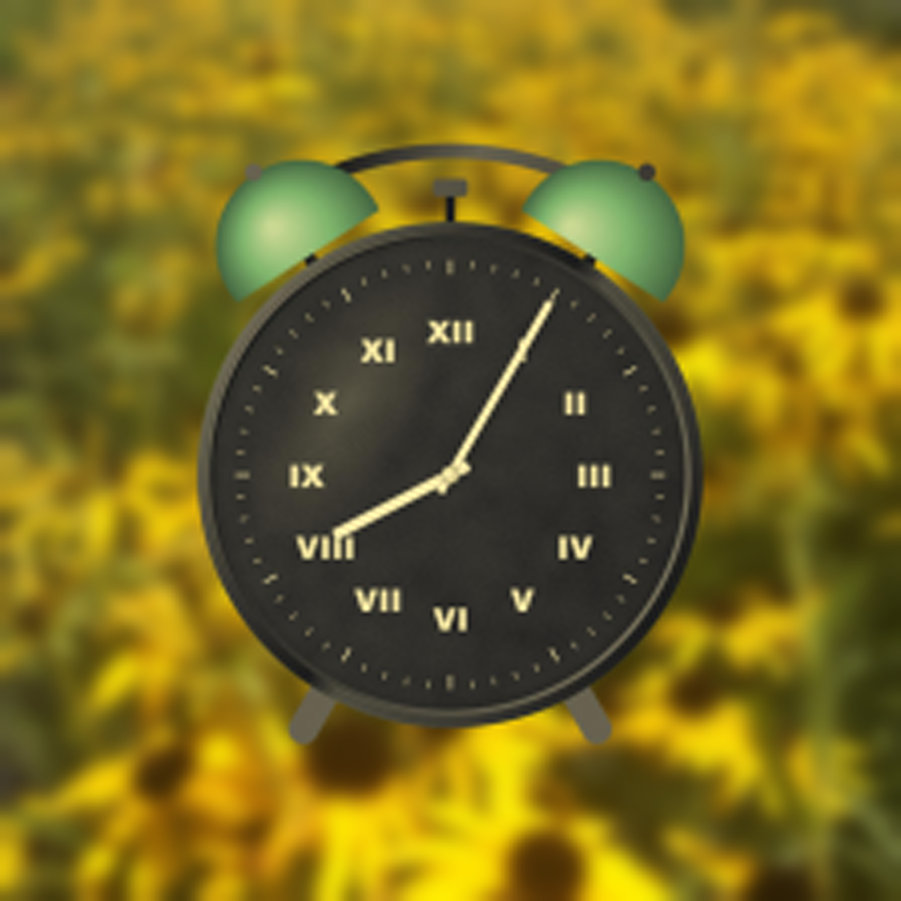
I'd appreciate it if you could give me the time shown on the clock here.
8:05
